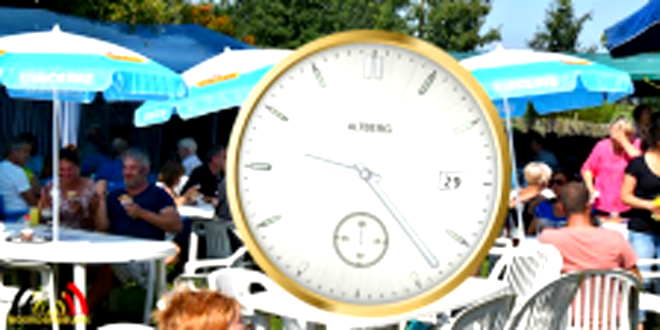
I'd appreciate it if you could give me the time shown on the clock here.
9:23
